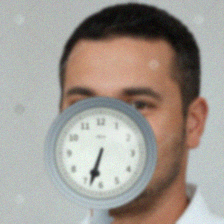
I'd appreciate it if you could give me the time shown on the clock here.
6:33
